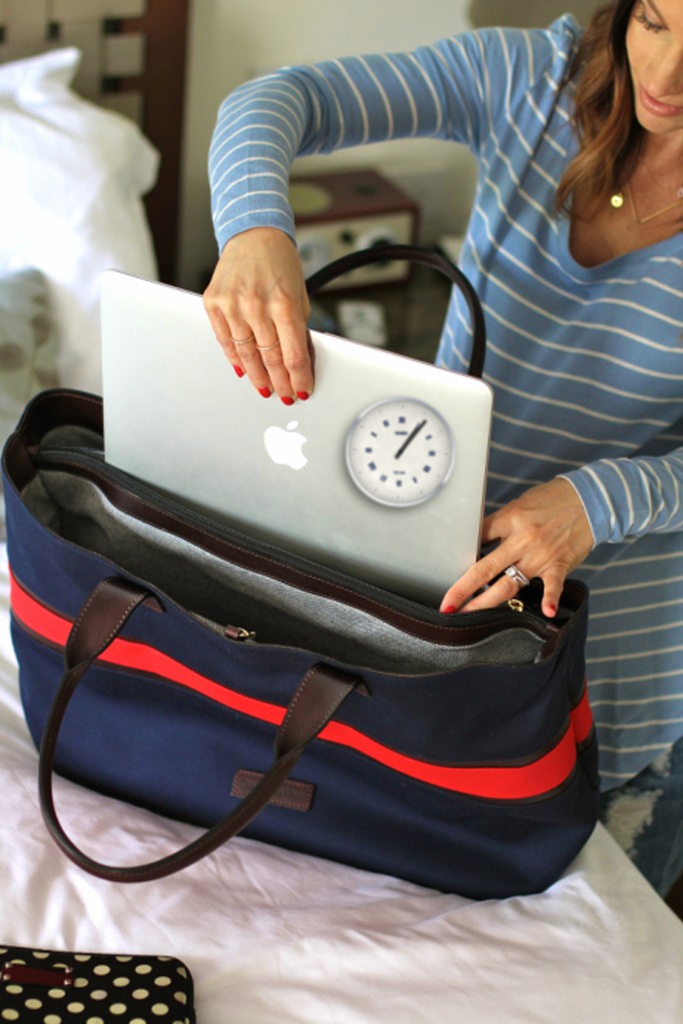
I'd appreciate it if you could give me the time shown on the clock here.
1:06
